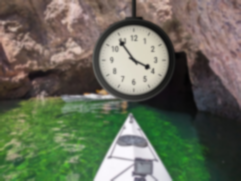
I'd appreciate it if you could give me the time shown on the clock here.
3:54
